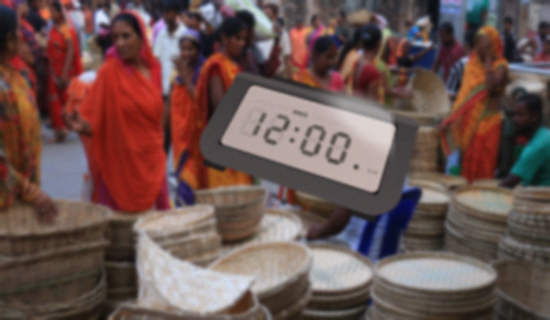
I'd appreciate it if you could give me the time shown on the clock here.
12:00
